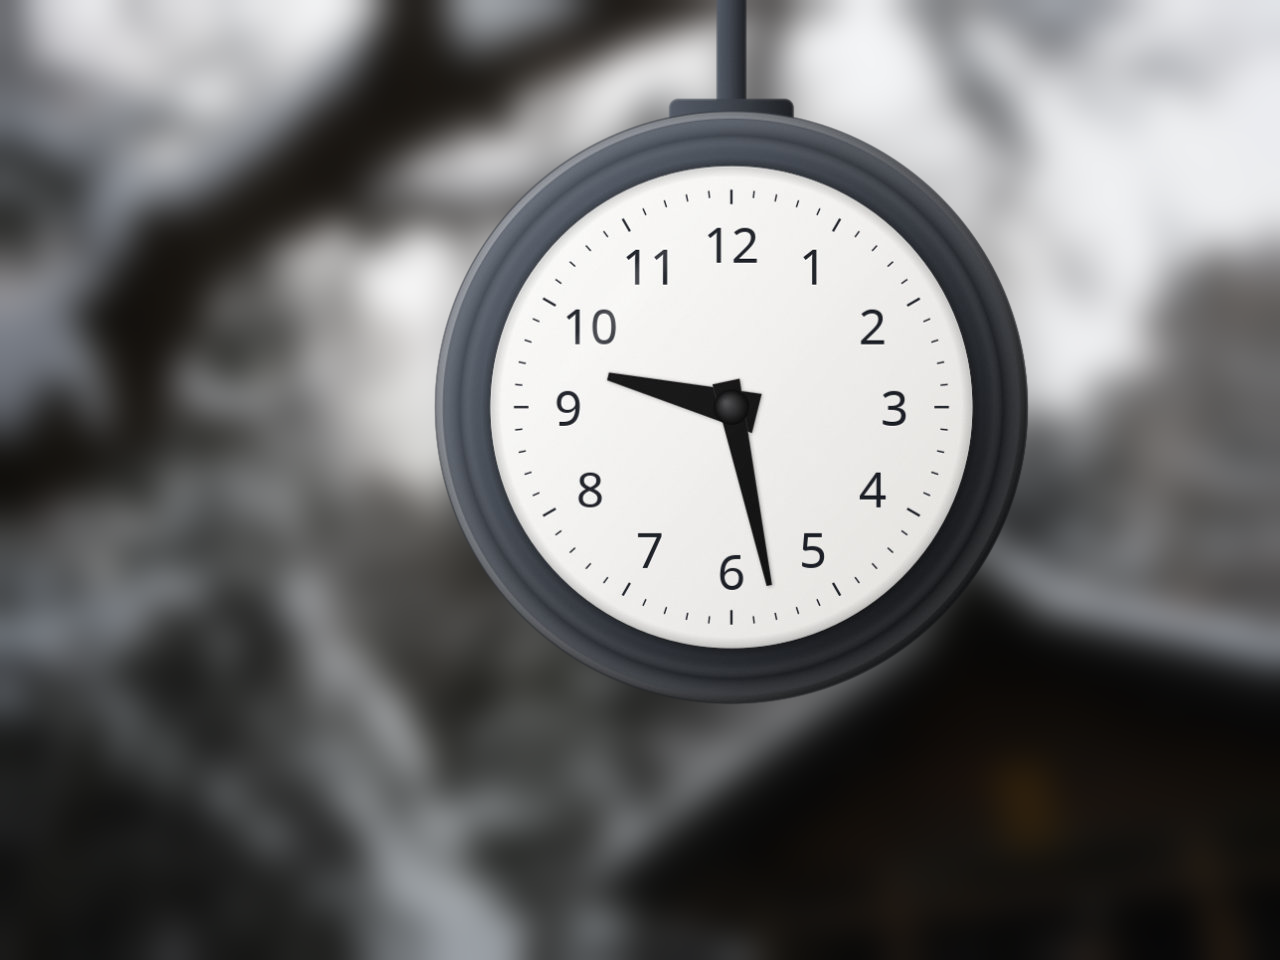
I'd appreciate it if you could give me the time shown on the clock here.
9:28
